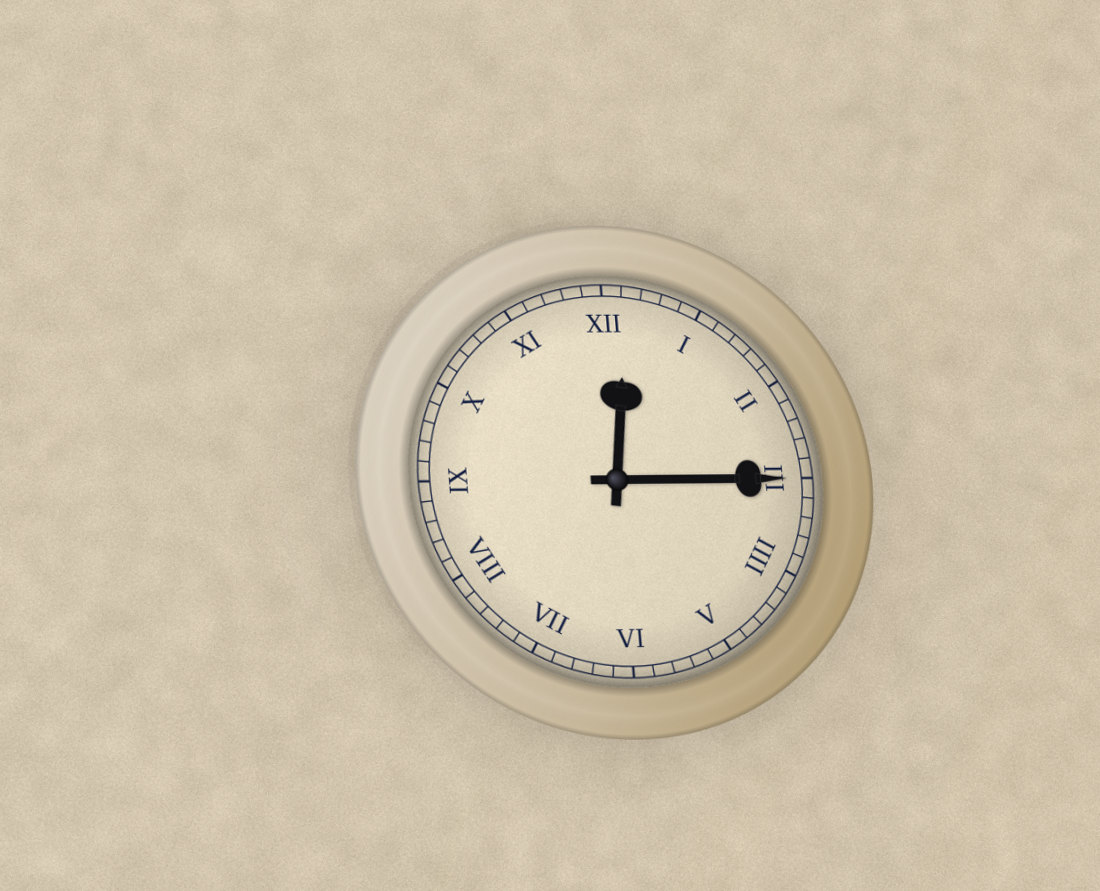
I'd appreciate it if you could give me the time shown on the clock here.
12:15
